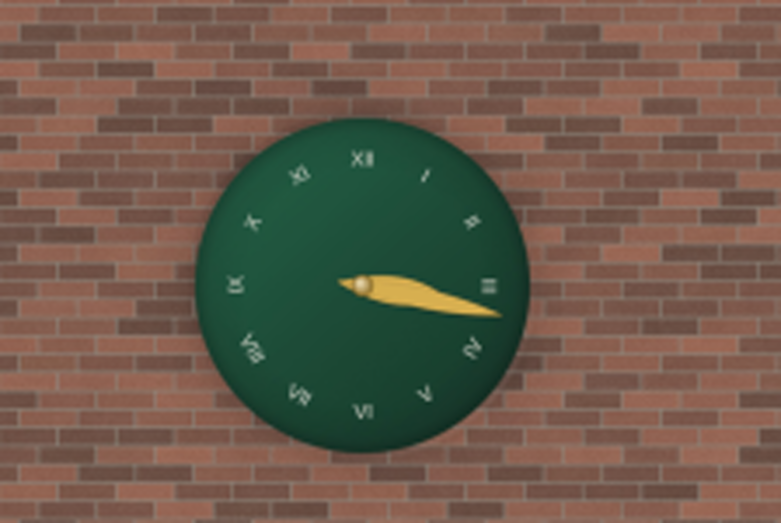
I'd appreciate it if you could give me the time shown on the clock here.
3:17
